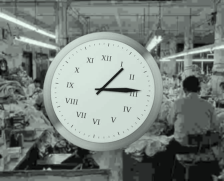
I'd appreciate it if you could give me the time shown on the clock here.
1:14
